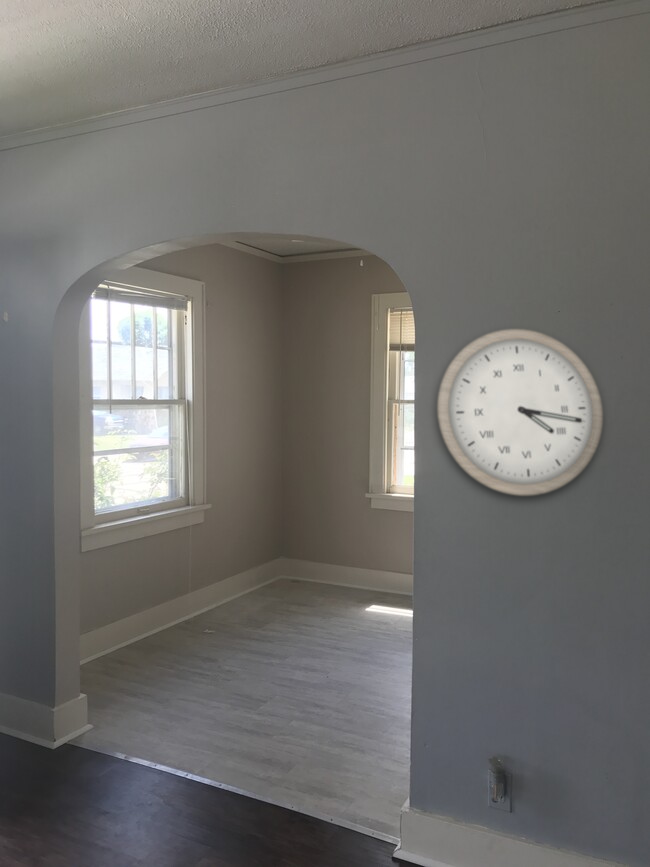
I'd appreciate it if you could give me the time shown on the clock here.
4:17
